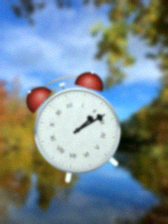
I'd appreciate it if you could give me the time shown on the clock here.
2:13
